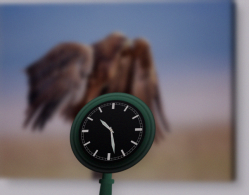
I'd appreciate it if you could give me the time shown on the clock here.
10:28
